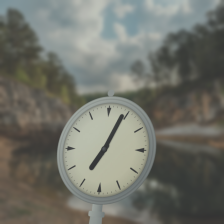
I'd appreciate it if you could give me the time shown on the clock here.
7:04
